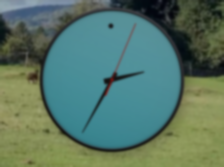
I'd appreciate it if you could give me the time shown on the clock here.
2:35:04
